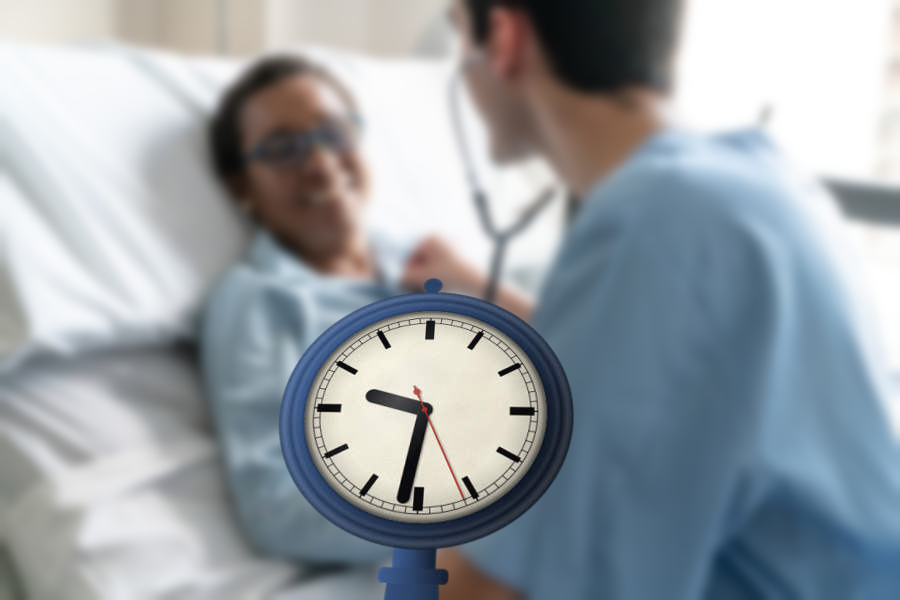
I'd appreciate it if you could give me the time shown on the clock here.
9:31:26
